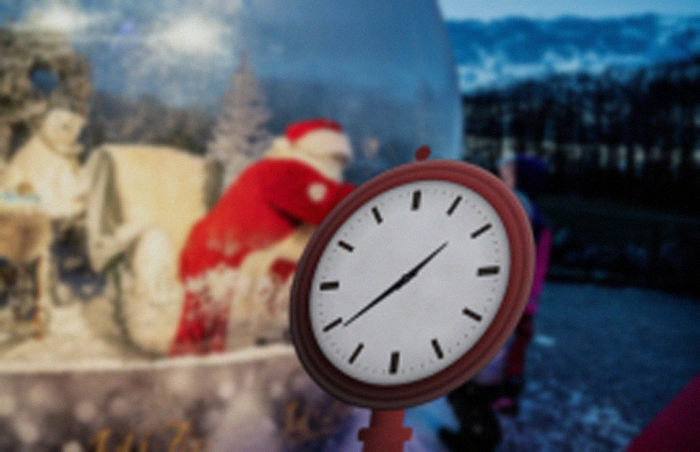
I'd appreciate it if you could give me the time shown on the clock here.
1:39
